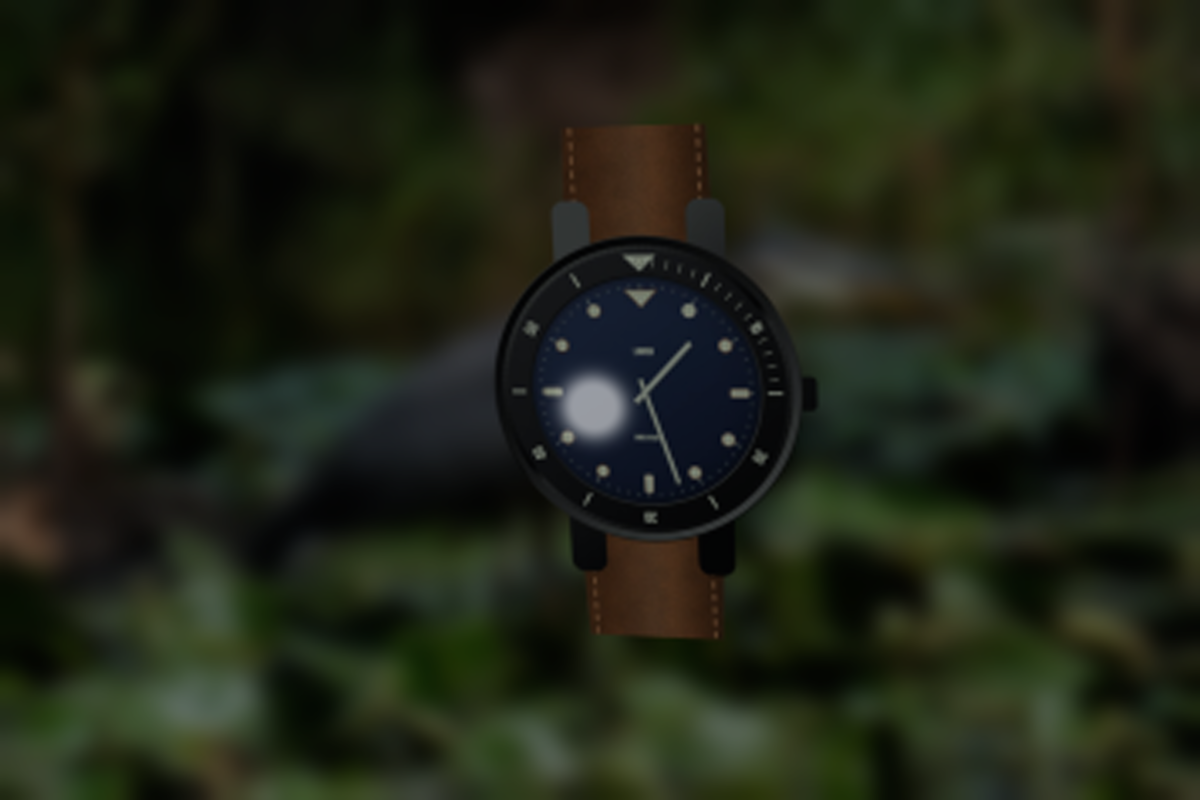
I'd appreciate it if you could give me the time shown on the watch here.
1:27
